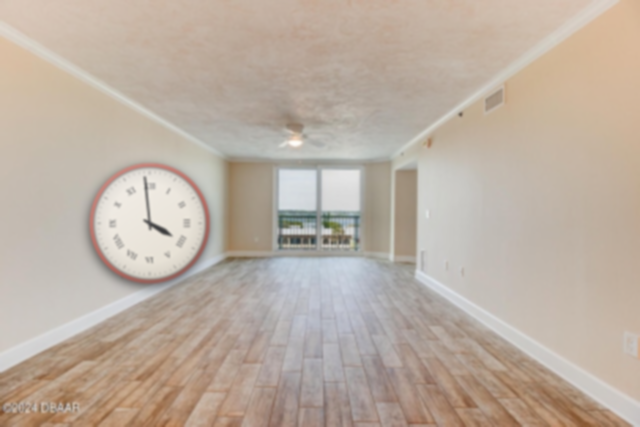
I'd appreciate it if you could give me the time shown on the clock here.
3:59
